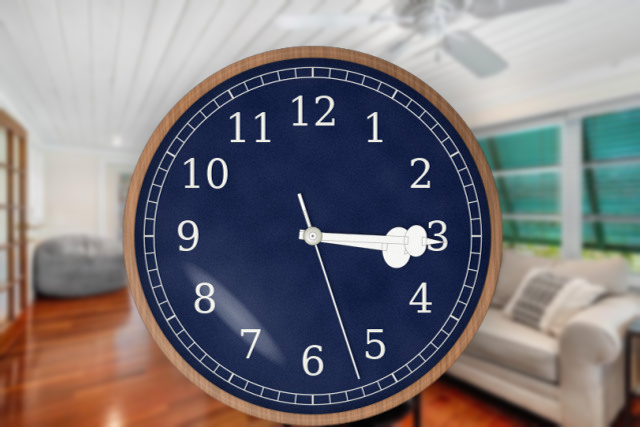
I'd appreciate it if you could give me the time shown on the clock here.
3:15:27
